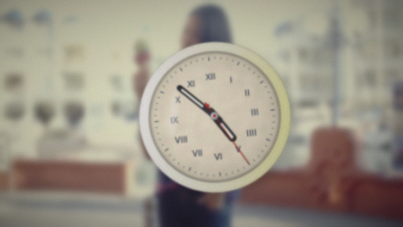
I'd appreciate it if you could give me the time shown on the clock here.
4:52:25
